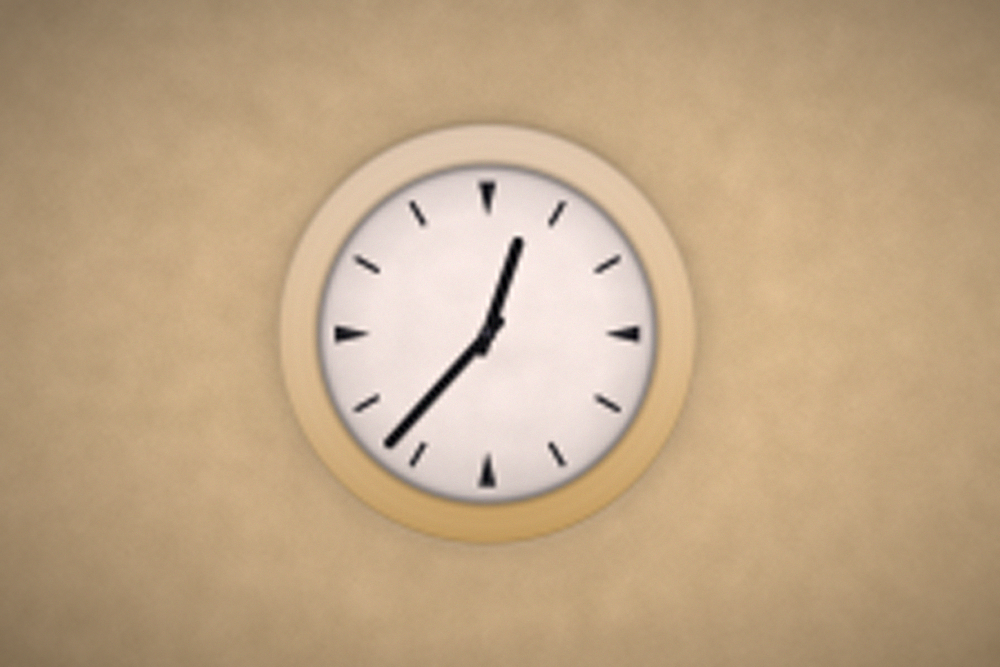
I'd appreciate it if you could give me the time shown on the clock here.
12:37
